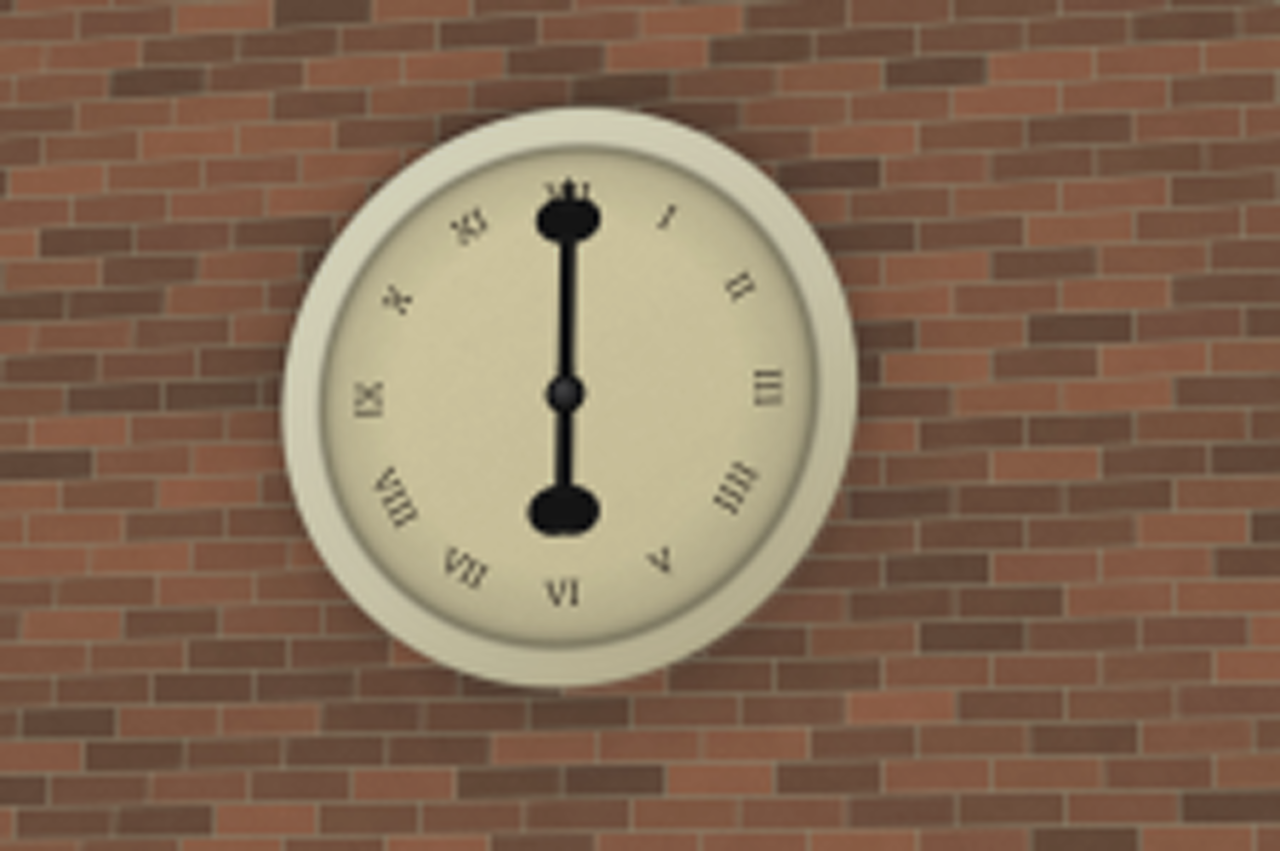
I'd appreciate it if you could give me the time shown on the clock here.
6:00
